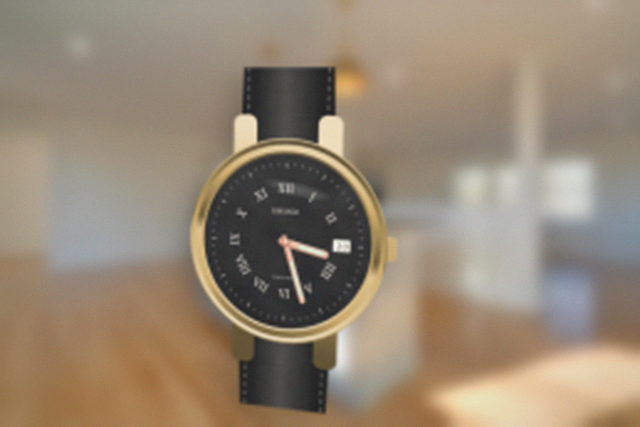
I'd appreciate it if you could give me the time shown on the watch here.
3:27
